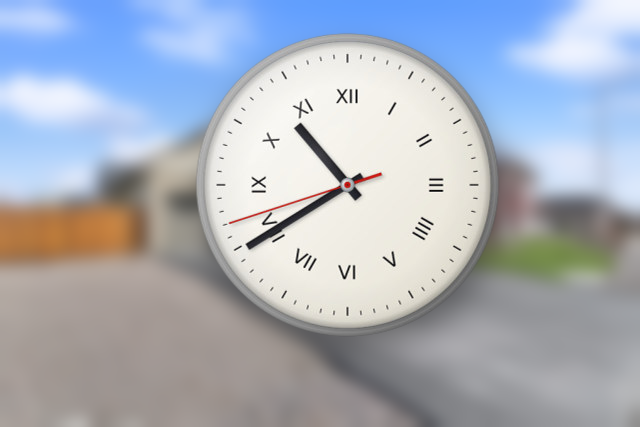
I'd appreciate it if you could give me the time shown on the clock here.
10:39:42
